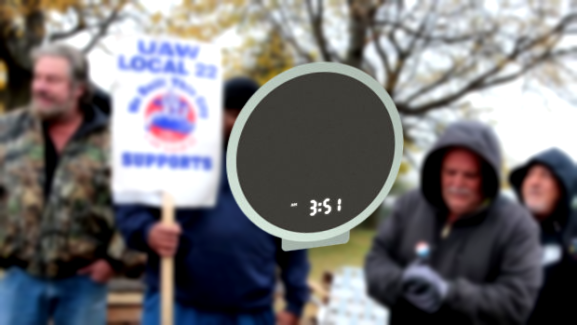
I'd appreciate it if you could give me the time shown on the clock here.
3:51
